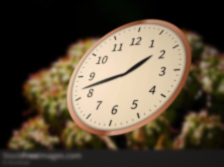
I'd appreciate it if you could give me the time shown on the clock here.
1:42
